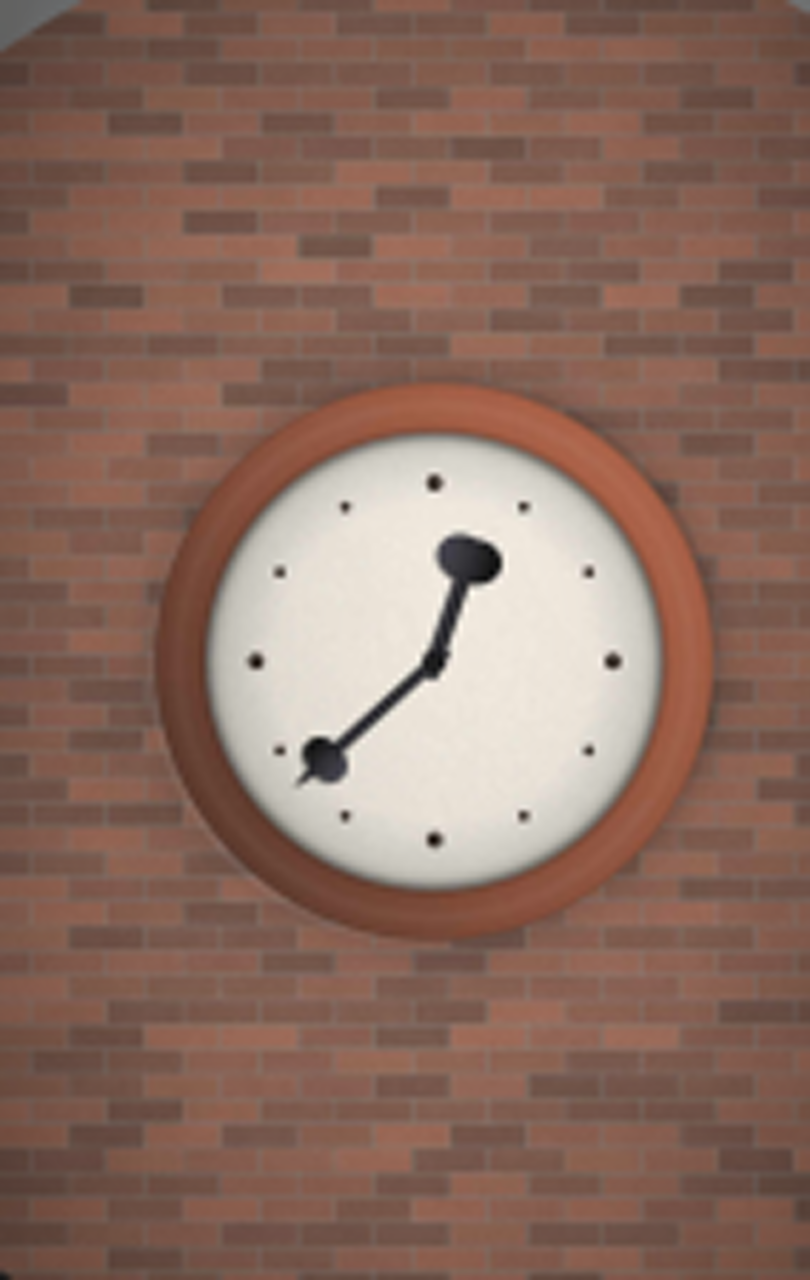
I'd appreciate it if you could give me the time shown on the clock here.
12:38
